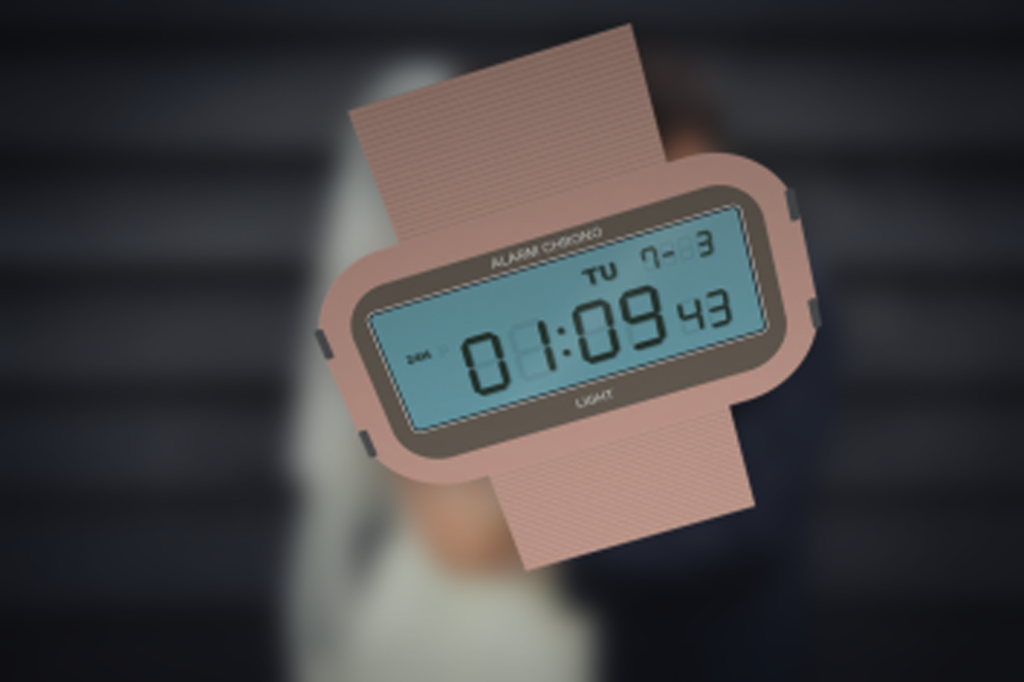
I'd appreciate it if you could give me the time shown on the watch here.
1:09:43
